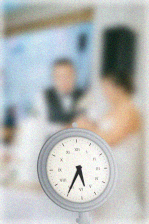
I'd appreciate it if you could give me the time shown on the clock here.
5:35
